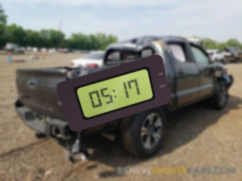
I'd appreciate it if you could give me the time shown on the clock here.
5:17
